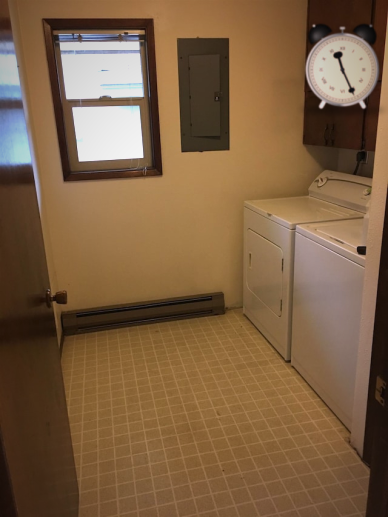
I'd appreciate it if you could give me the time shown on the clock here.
11:26
